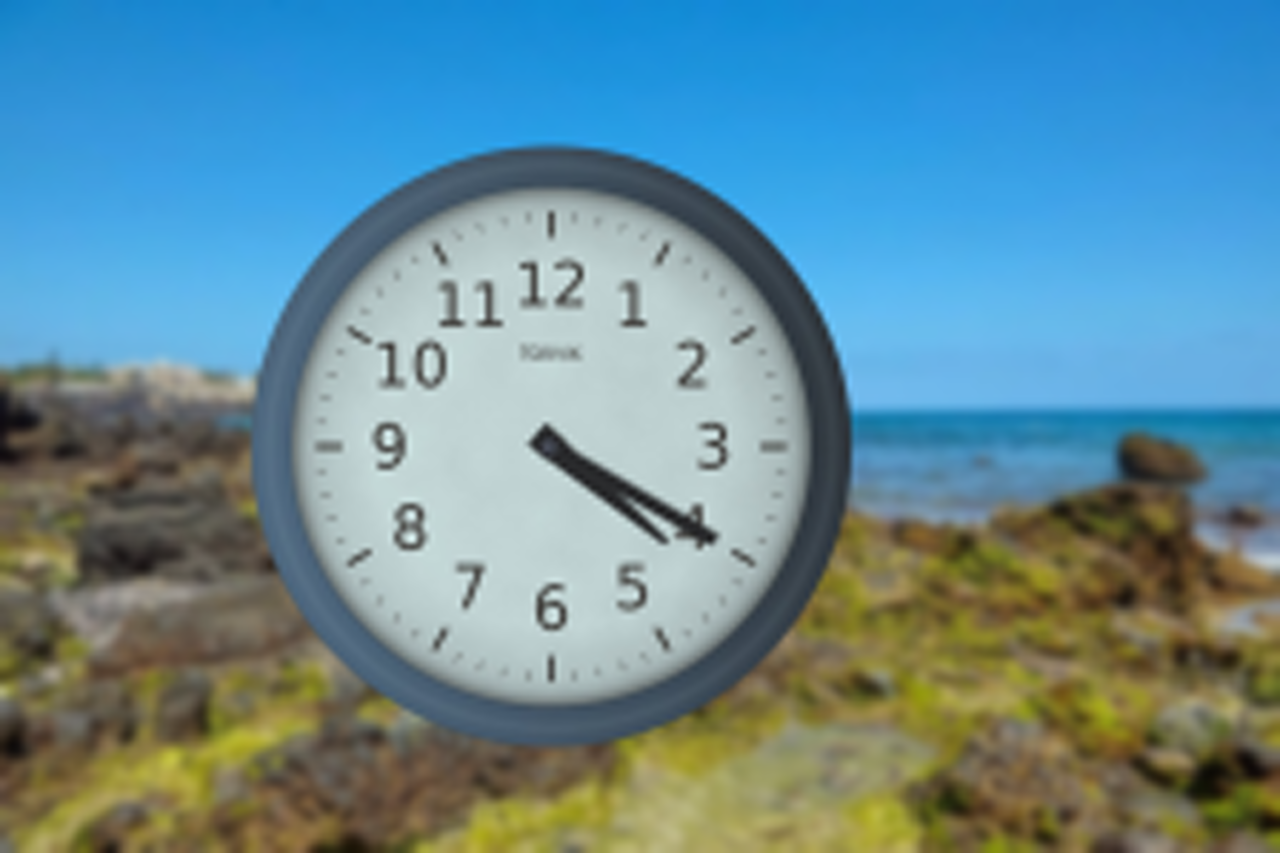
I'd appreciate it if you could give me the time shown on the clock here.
4:20
